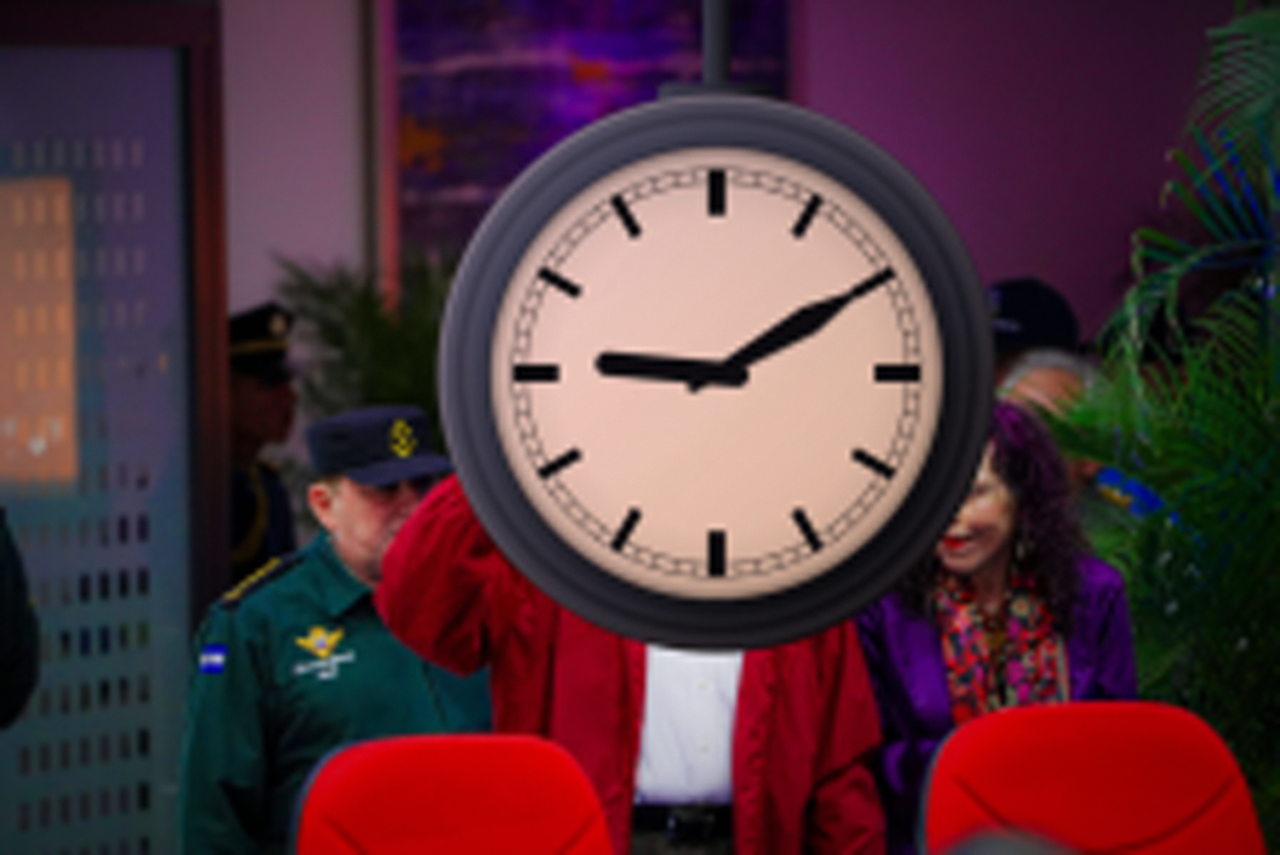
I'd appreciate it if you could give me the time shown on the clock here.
9:10
